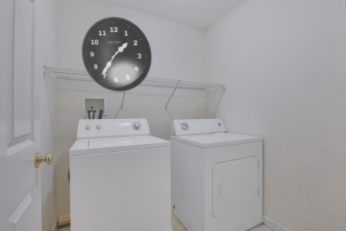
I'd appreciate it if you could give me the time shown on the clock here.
1:36
